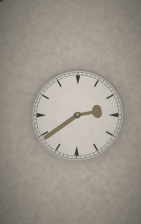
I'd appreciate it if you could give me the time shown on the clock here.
2:39
